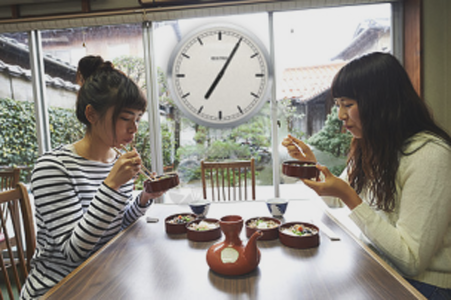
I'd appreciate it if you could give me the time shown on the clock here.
7:05
